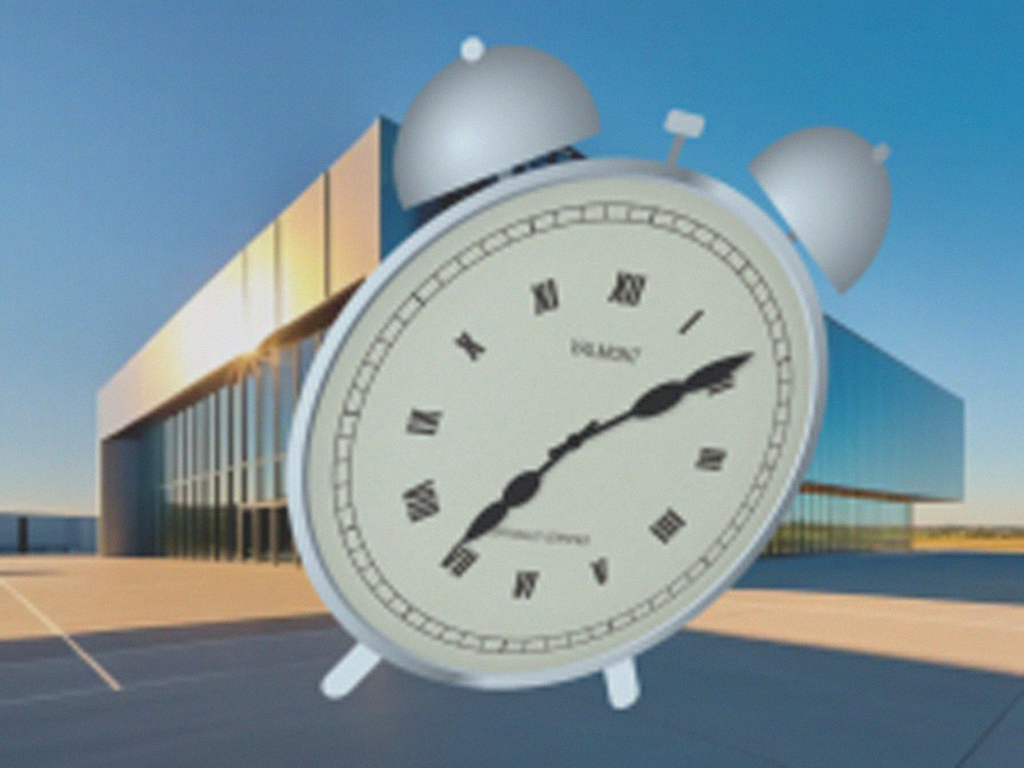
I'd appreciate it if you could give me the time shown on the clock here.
7:09
